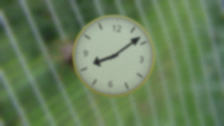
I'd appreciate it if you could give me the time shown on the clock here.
8:08
